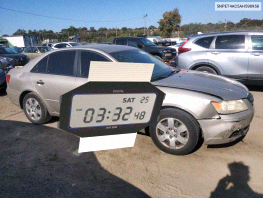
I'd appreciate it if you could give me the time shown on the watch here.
3:32:48
